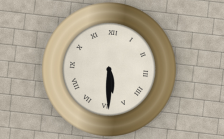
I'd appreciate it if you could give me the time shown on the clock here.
5:29
